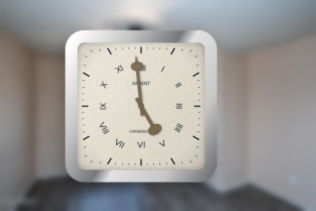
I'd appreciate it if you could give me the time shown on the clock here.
4:59
